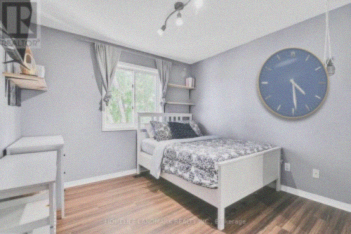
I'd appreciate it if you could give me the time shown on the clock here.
4:29
